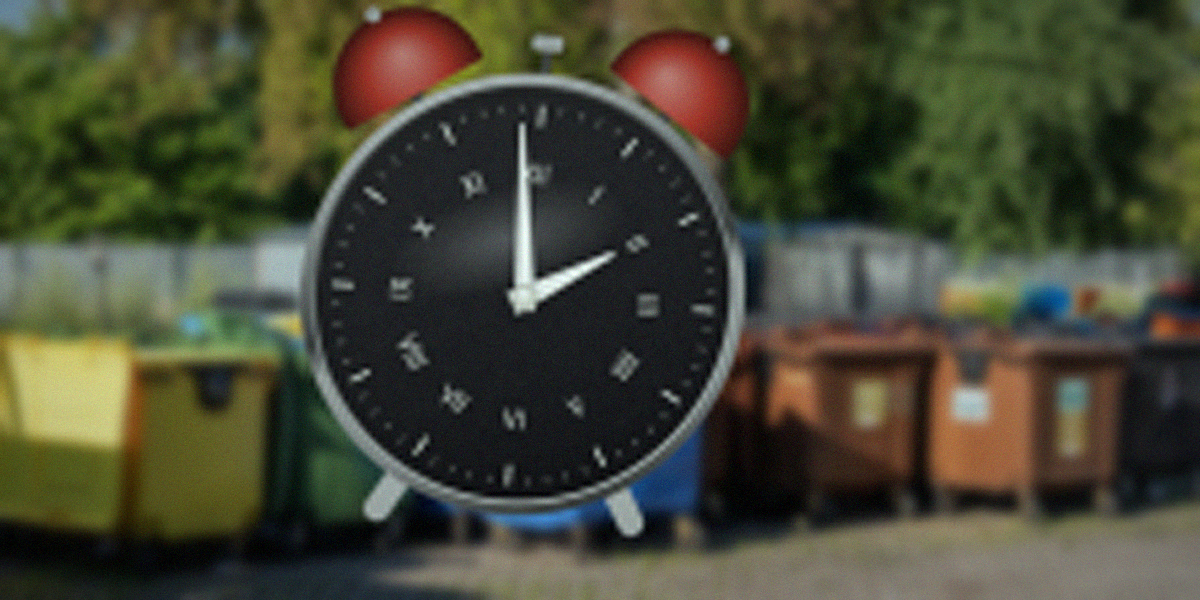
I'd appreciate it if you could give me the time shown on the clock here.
1:59
